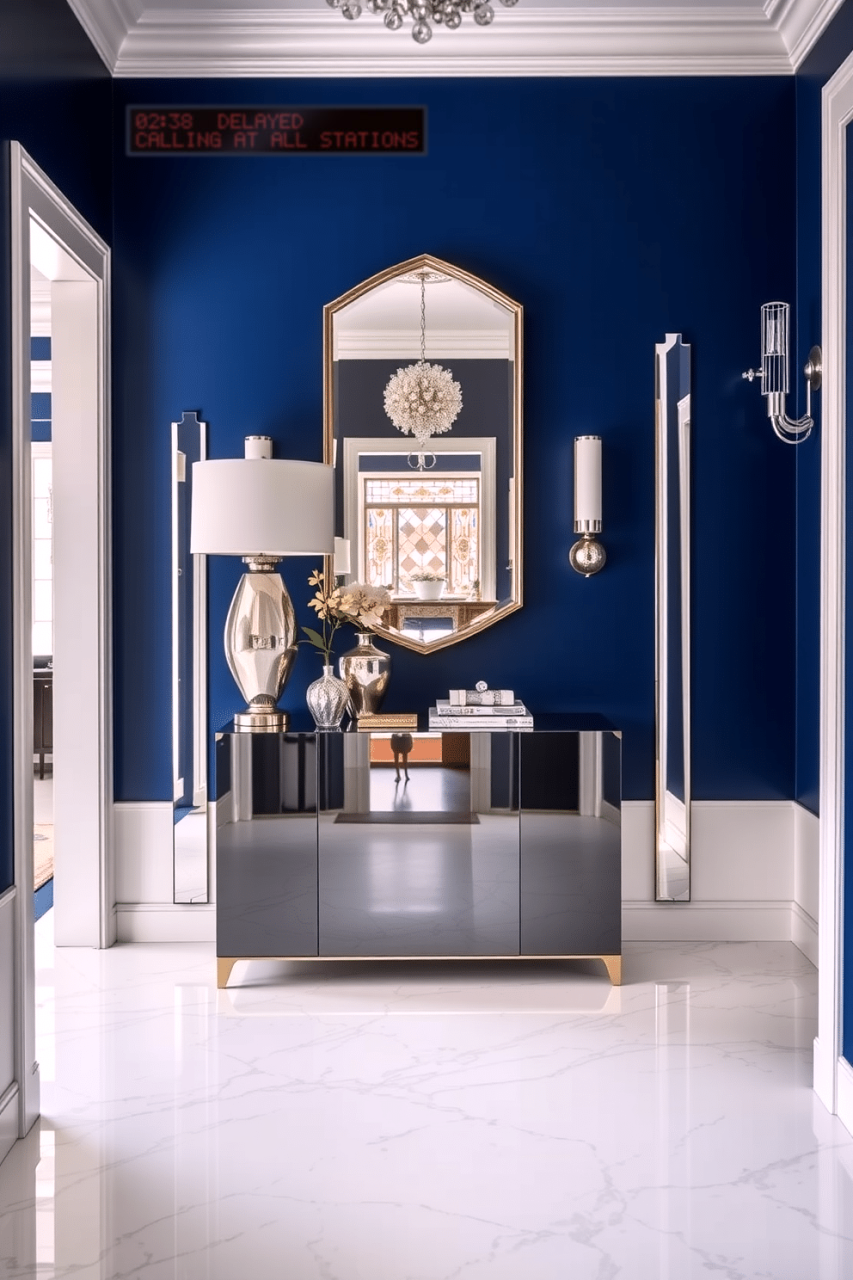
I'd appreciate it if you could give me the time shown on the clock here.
2:38
